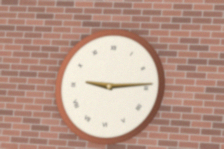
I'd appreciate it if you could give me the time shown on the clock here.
9:14
